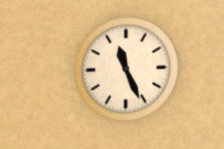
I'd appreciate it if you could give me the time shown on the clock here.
11:26
